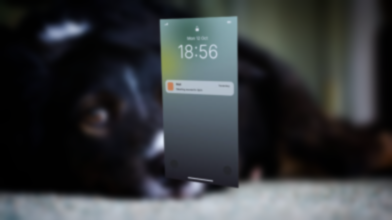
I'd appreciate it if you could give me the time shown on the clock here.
18:56
